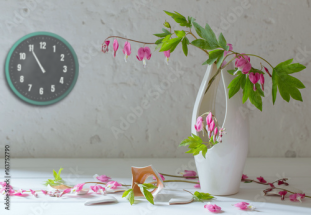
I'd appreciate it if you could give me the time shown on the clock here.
10:55
